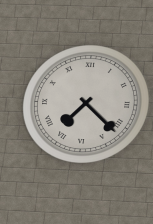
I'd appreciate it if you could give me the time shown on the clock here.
7:22
